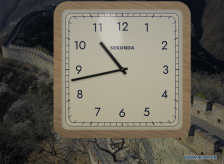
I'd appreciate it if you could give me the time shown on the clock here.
10:43
